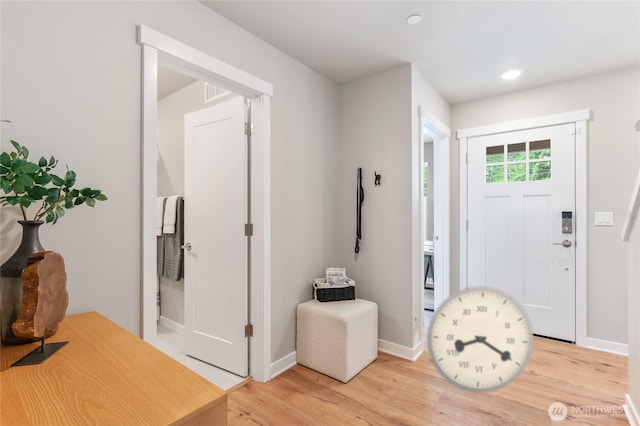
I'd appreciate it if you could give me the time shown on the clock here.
8:20
